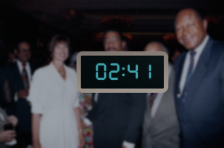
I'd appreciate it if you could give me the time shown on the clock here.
2:41
